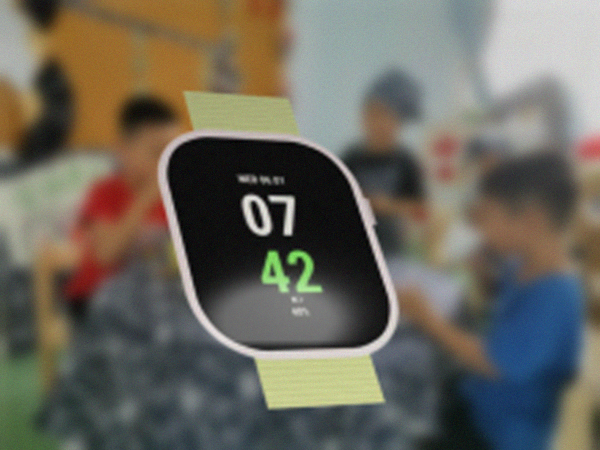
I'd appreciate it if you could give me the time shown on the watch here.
7:42
